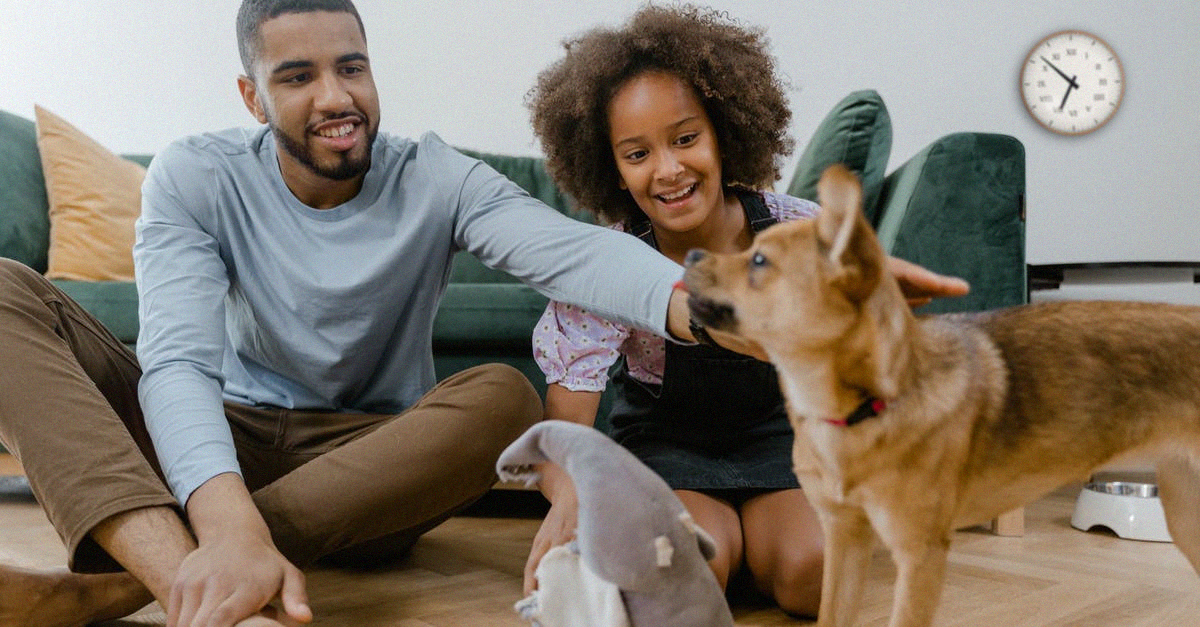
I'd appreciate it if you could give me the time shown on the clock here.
6:52
